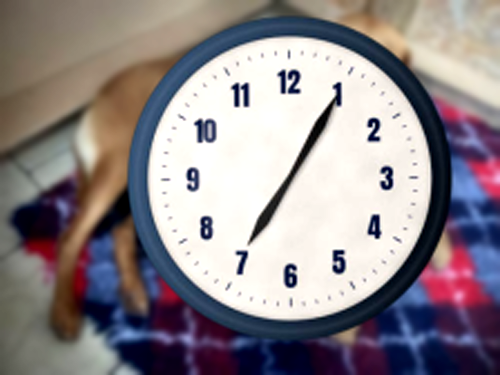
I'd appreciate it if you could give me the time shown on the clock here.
7:05
